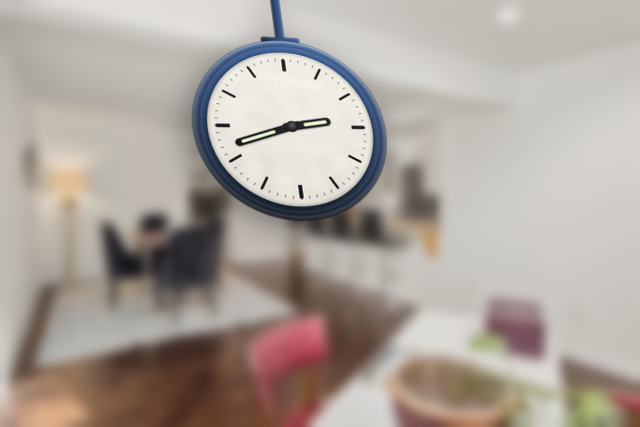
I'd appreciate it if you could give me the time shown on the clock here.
2:42
